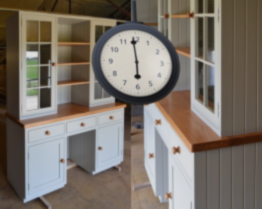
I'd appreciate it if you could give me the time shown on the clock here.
5:59
